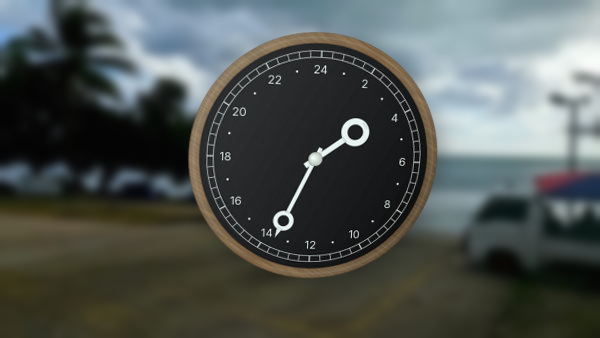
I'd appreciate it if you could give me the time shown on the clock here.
3:34
